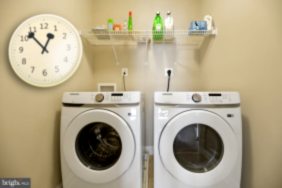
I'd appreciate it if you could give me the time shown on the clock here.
12:53
